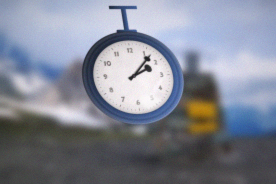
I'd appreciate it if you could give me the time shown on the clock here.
2:07
